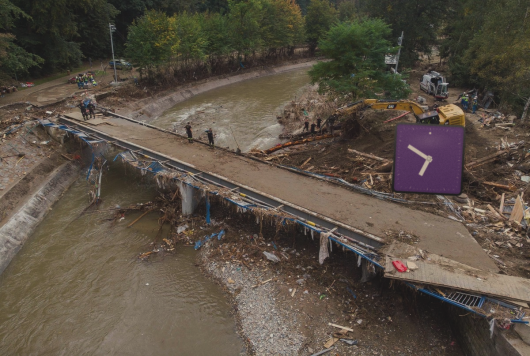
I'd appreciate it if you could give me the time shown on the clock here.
6:50
